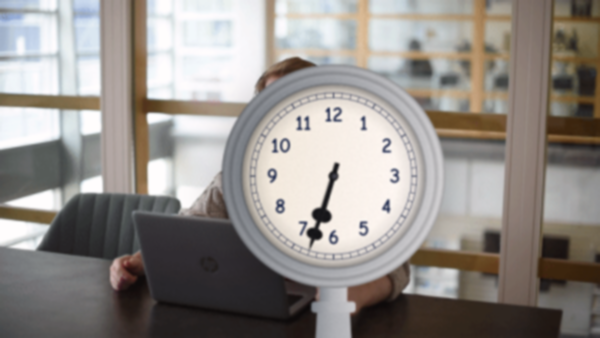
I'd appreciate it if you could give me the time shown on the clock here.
6:33
